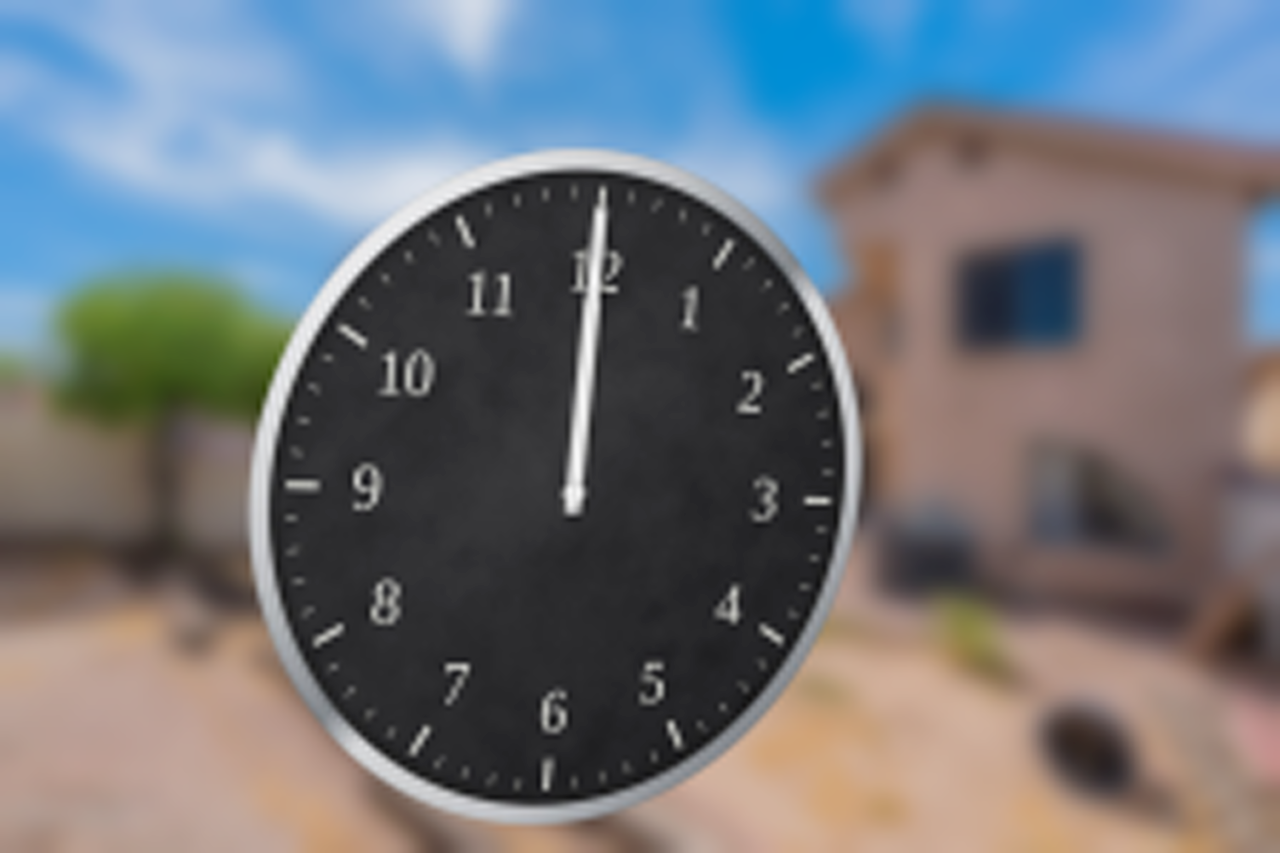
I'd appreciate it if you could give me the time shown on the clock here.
12:00
